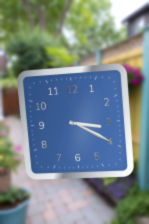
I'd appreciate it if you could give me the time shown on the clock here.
3:20
